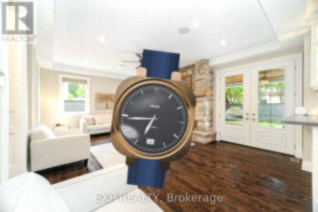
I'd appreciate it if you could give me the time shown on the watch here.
6:44
